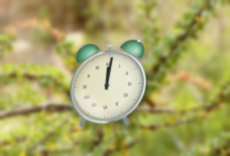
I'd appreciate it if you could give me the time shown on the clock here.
12:01
